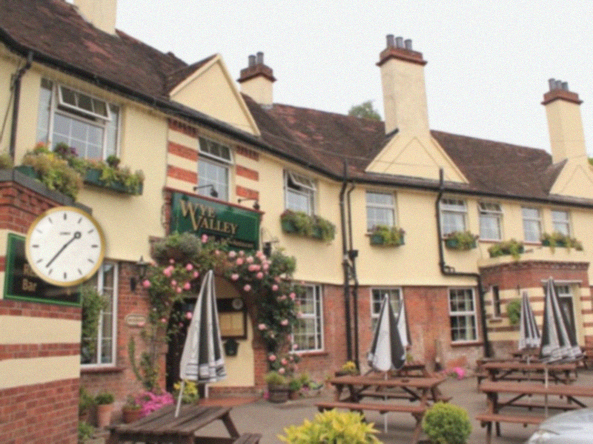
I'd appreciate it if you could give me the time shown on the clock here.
1:37
